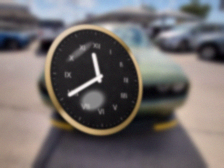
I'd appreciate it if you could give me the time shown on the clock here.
11:40
